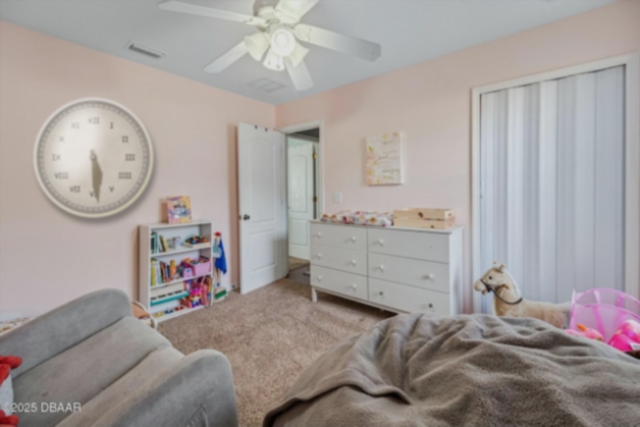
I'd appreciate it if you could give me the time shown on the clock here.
5:29
